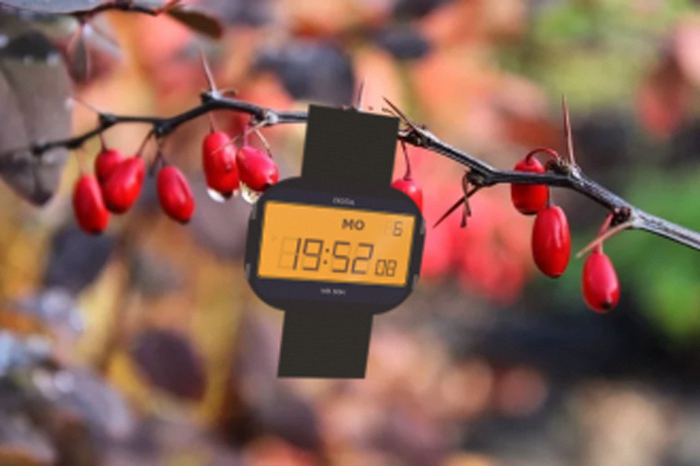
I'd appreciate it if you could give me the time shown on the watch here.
19:52:08
